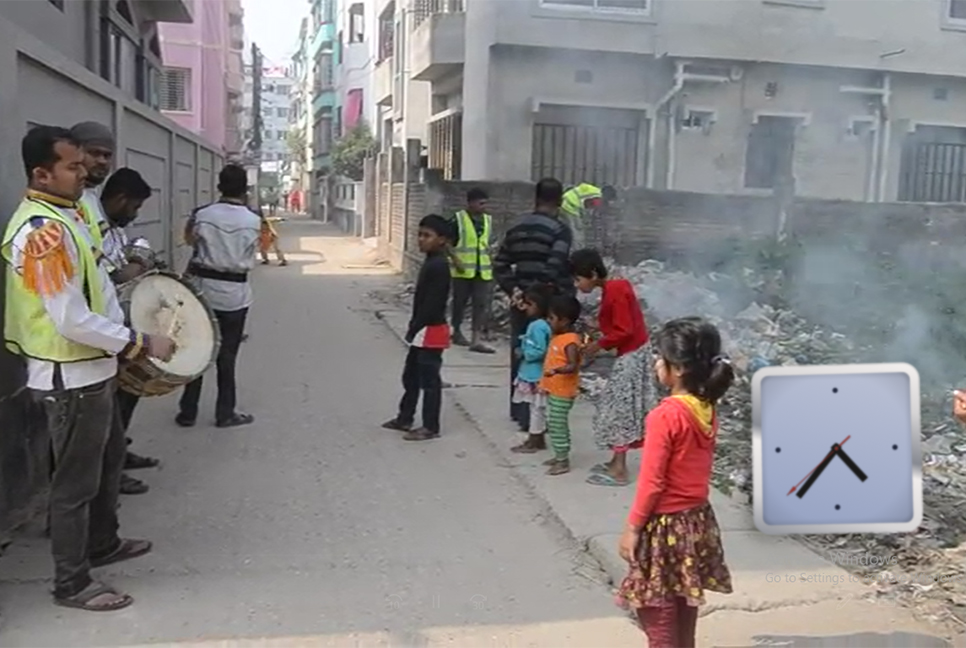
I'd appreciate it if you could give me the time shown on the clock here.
4:36:38
